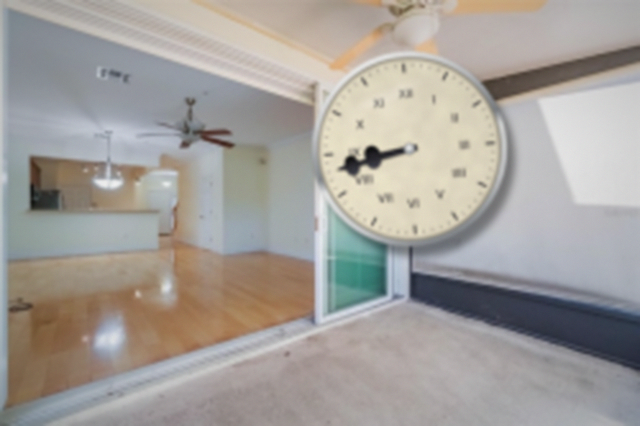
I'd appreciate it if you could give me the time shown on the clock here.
8:43
